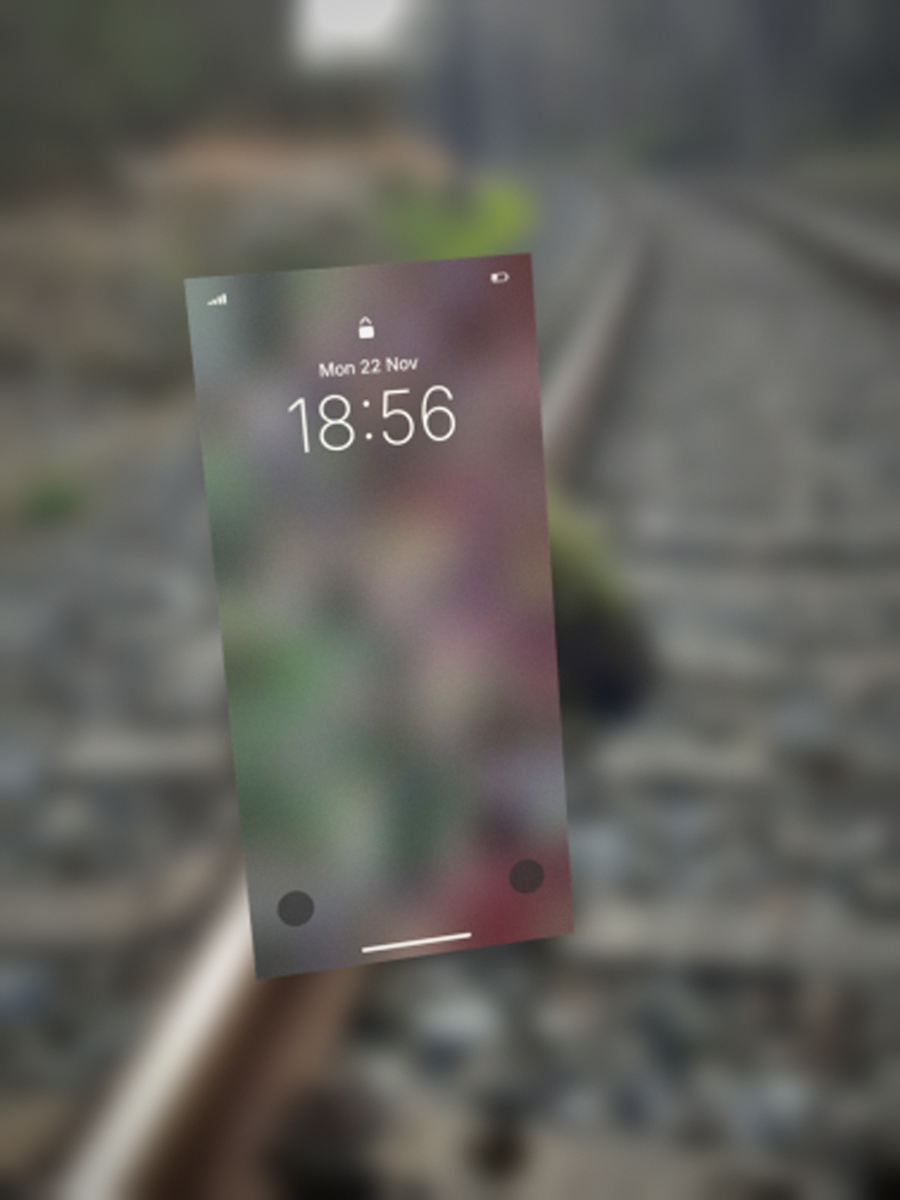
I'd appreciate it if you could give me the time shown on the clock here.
18:56
